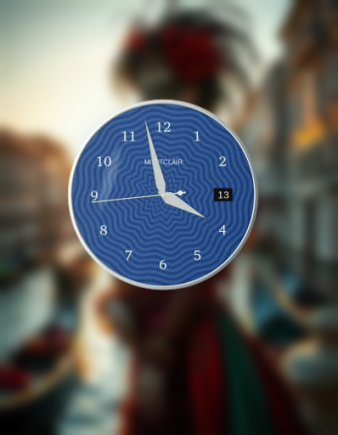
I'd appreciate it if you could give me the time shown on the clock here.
3:57:44
